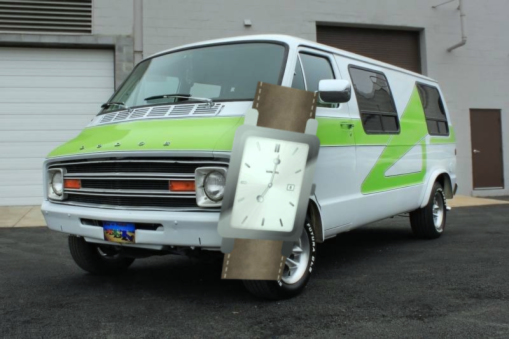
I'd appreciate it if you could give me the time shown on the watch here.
7:01
